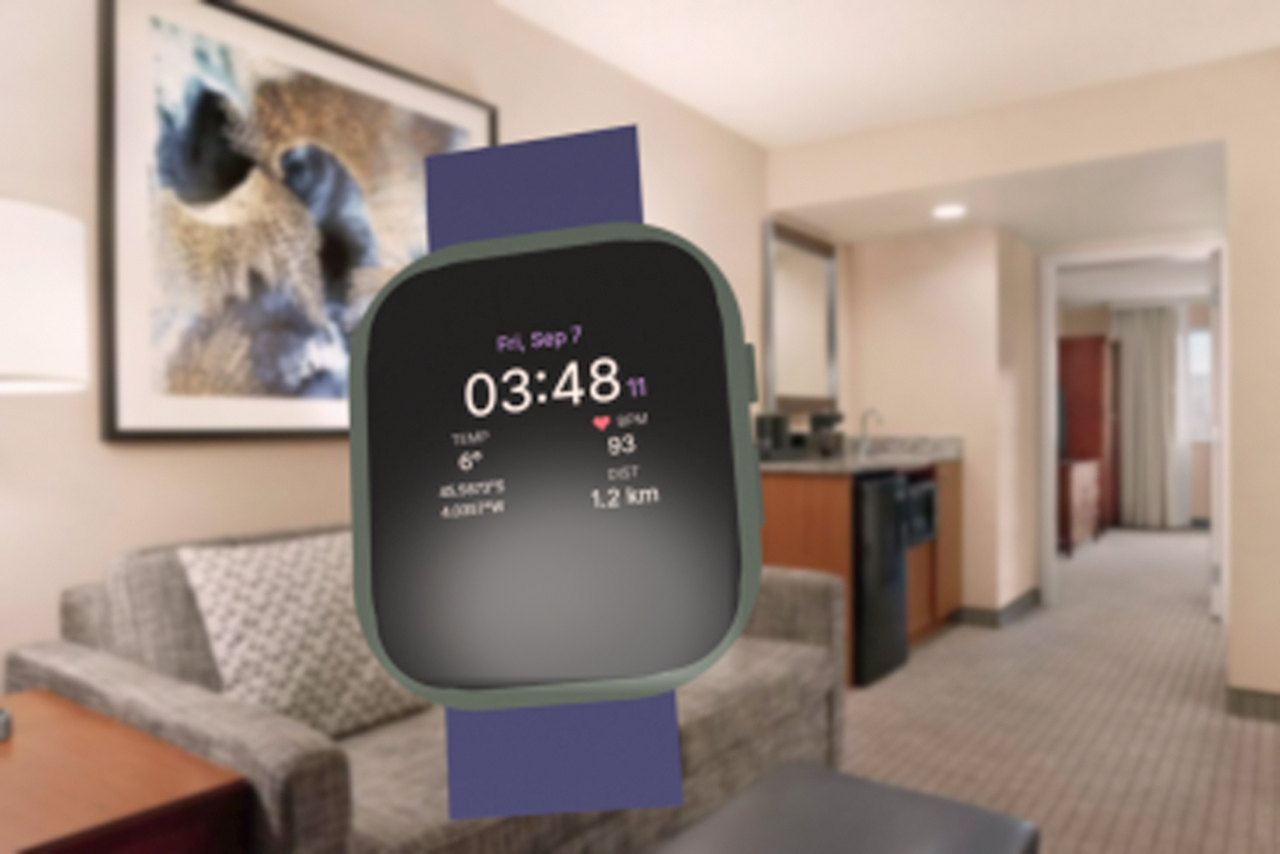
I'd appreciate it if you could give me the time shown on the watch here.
3:48
